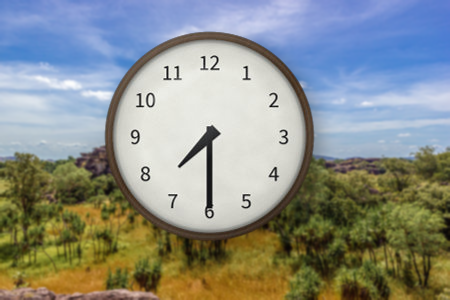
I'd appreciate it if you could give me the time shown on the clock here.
7:30
